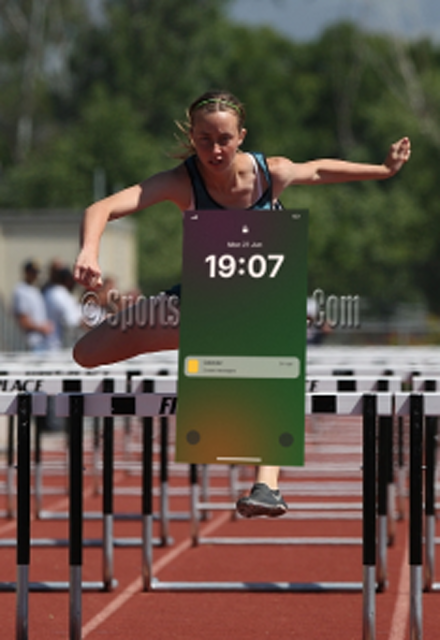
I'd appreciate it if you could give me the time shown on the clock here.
19:07
